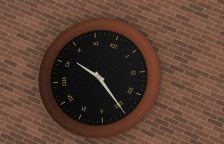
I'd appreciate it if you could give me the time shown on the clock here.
9:20
